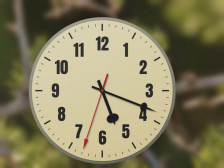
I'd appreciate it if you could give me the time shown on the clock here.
5:18:33
